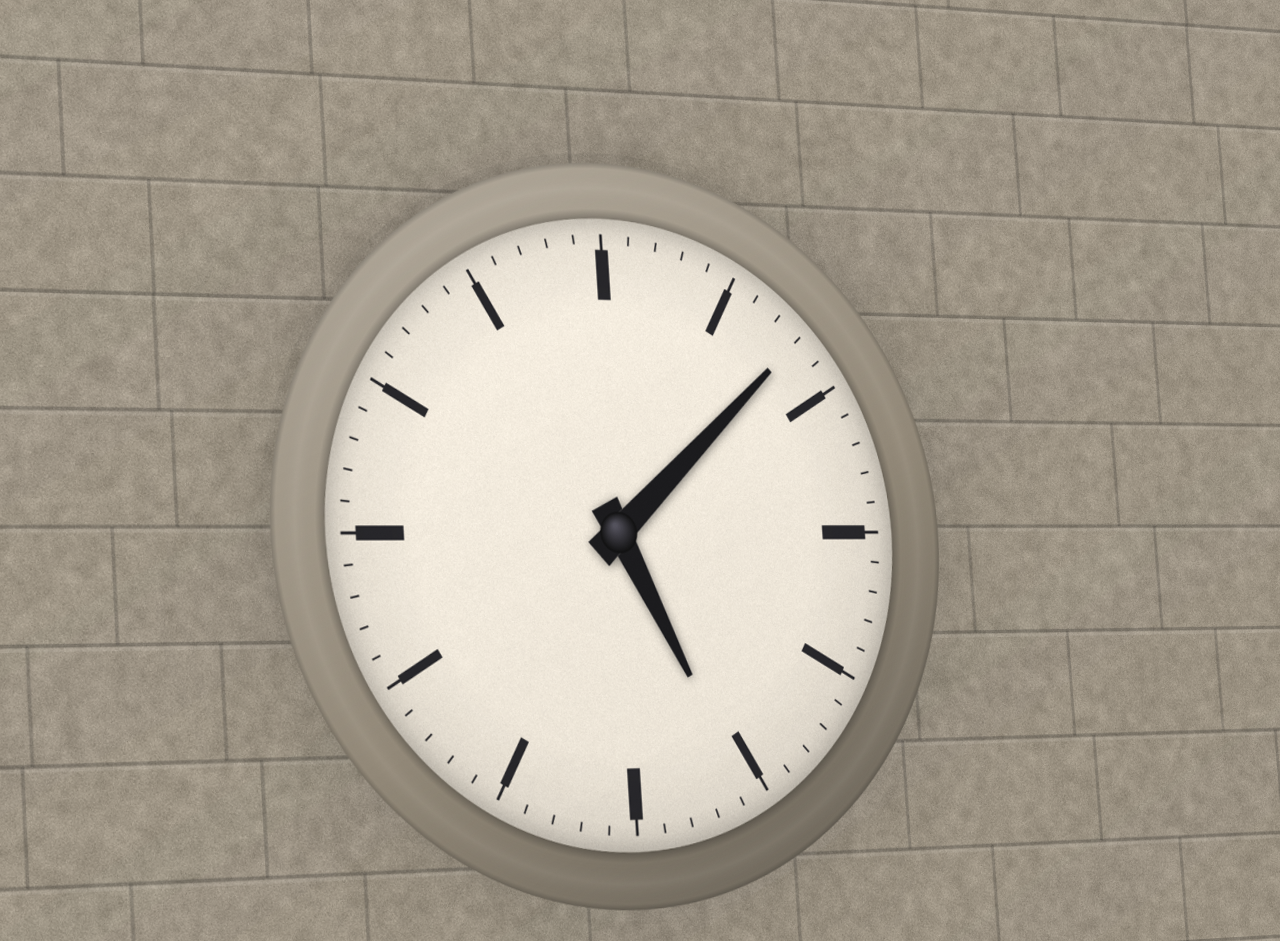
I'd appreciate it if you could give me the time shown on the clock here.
5:08
